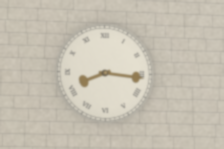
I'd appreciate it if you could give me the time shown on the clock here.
8:16
